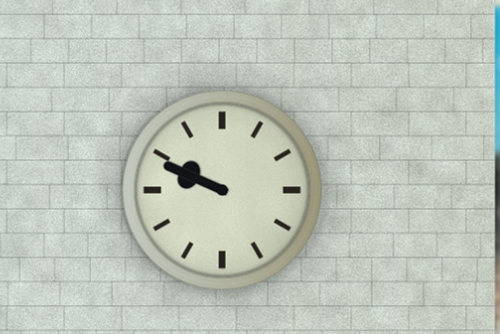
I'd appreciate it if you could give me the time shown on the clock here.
9:49
